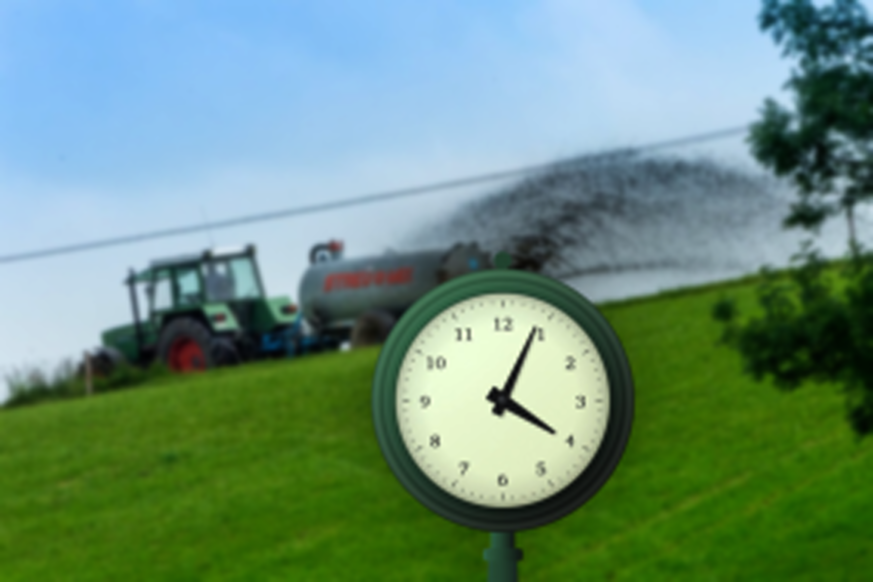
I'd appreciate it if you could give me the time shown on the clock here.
4:04
